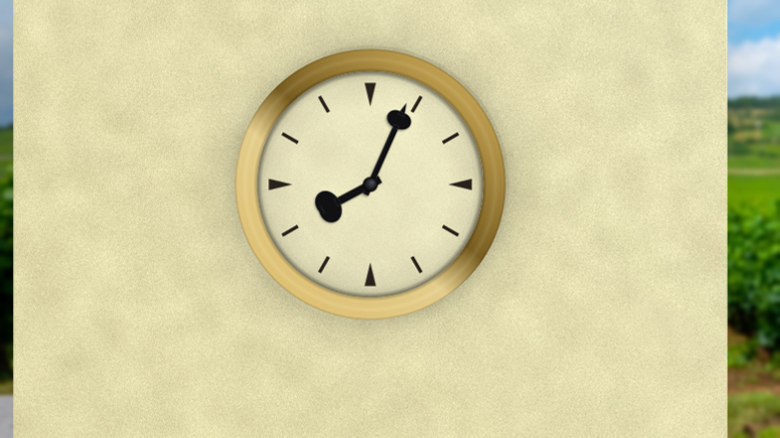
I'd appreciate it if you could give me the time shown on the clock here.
8:04
